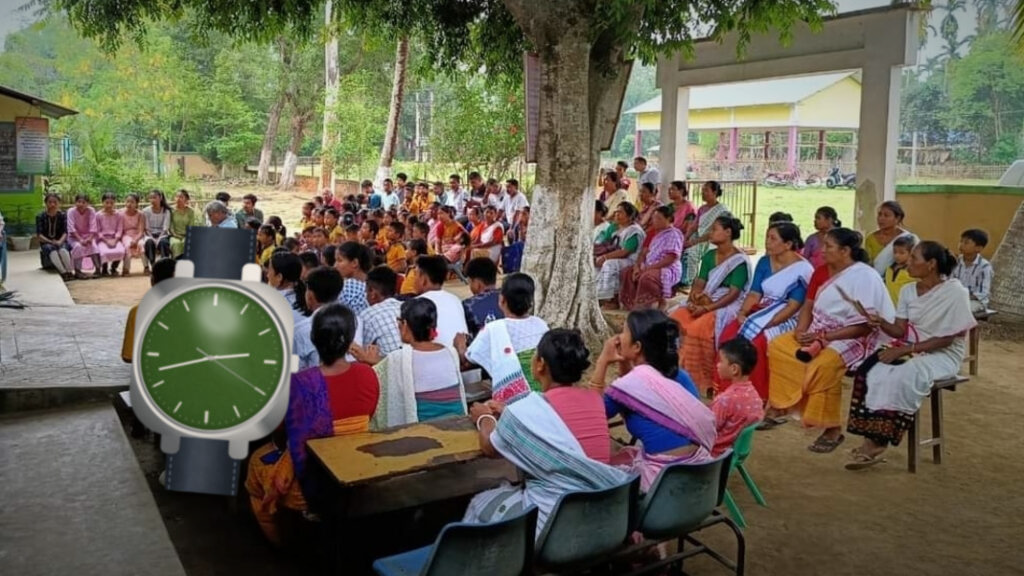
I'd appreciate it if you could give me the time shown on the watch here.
2:42:20
